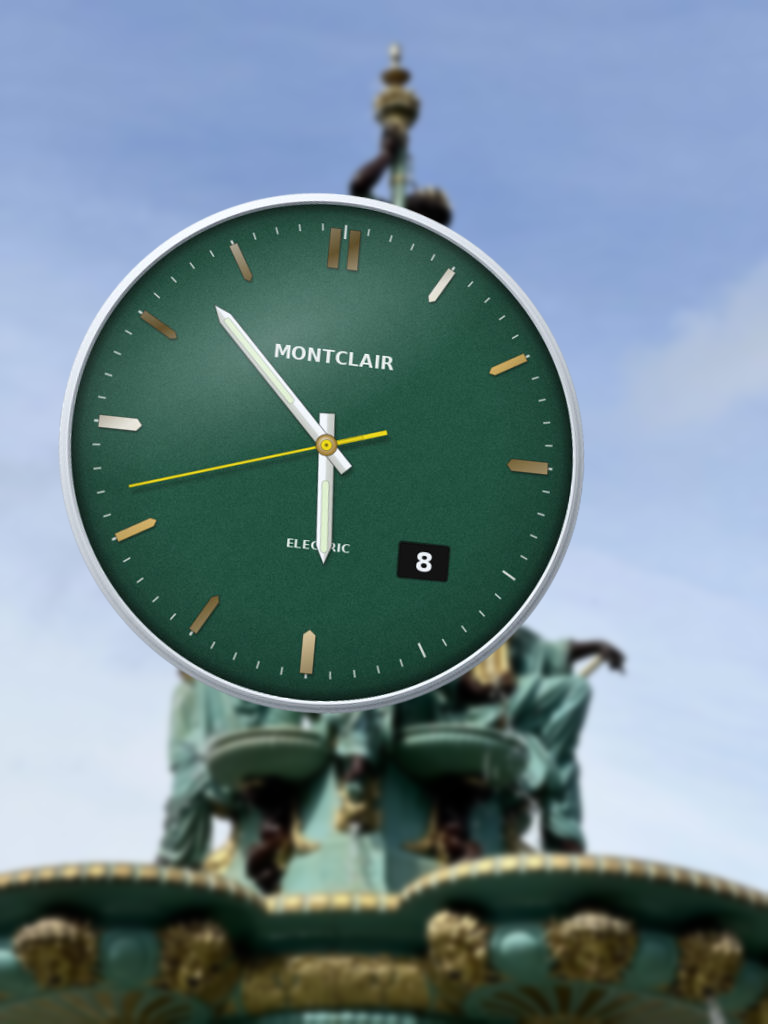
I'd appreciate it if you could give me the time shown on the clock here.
5:52:42
